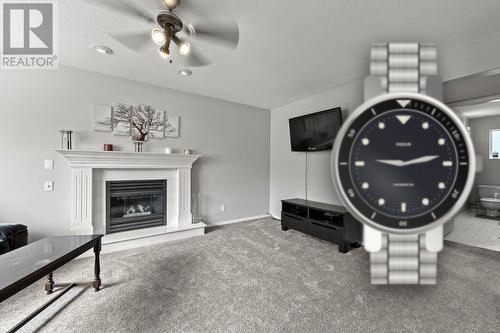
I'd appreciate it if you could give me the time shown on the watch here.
9:13
